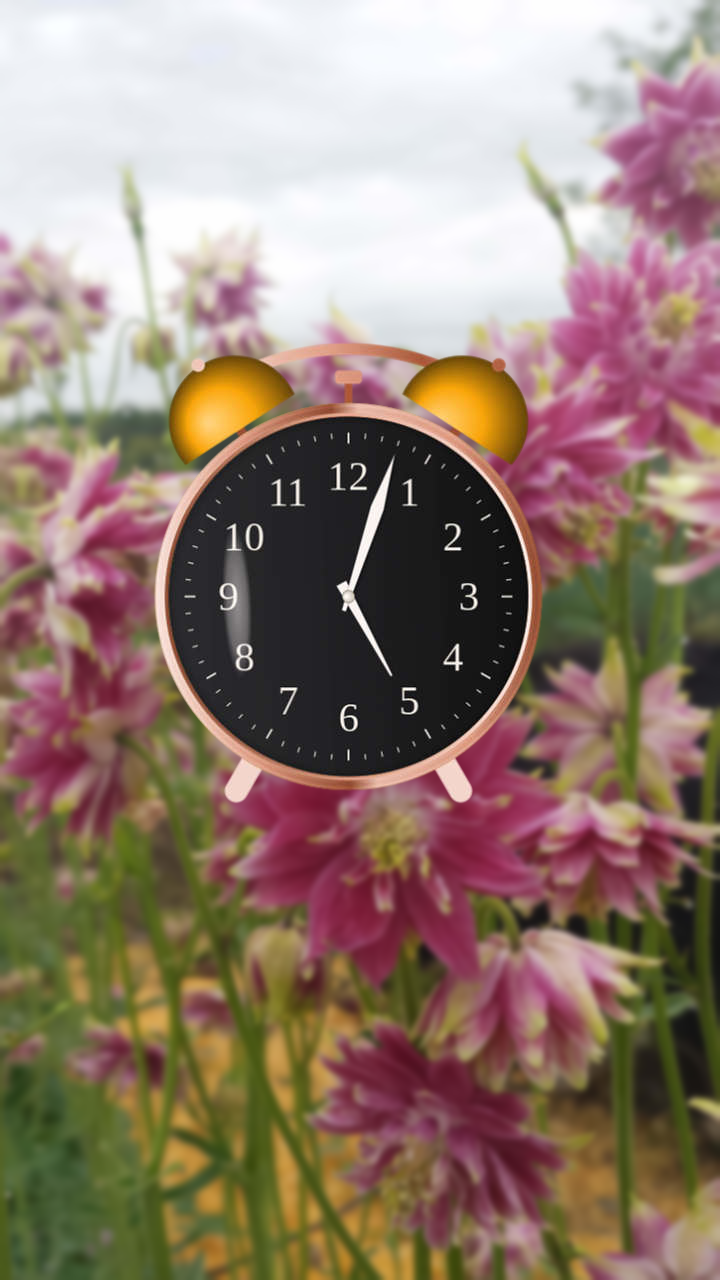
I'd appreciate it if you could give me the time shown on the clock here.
5:03
